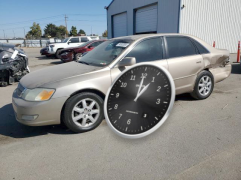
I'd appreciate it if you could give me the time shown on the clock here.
1:00
